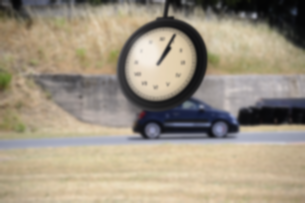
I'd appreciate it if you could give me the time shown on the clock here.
1:04
